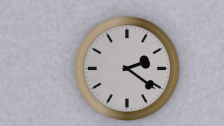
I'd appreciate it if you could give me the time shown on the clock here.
2:21
